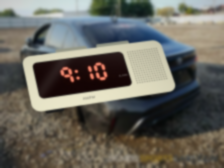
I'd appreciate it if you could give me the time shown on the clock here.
9:10
